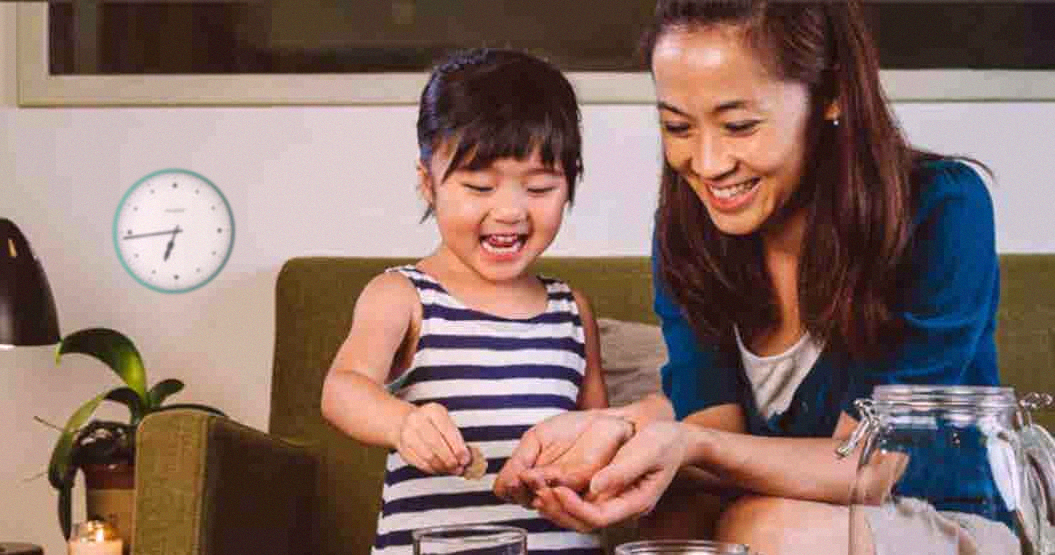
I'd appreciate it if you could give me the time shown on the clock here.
6:44
